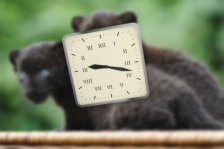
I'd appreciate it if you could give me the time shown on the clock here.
9:18
